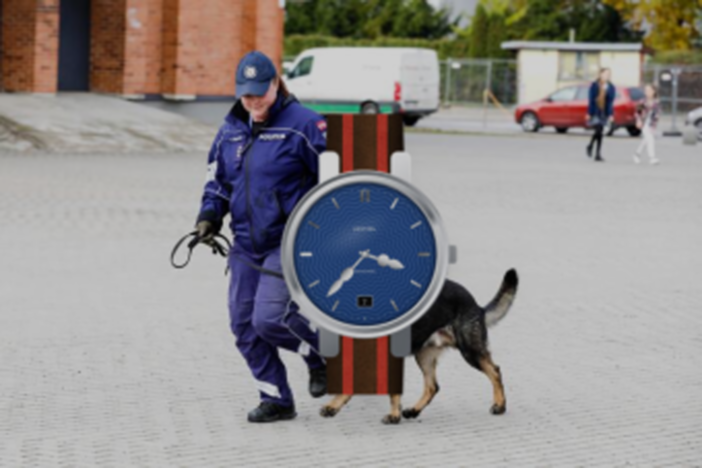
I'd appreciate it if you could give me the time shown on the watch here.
3:37
